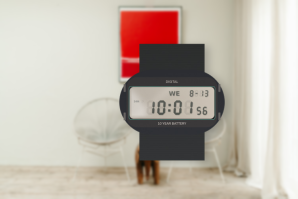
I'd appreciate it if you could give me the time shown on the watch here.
10:01:56
